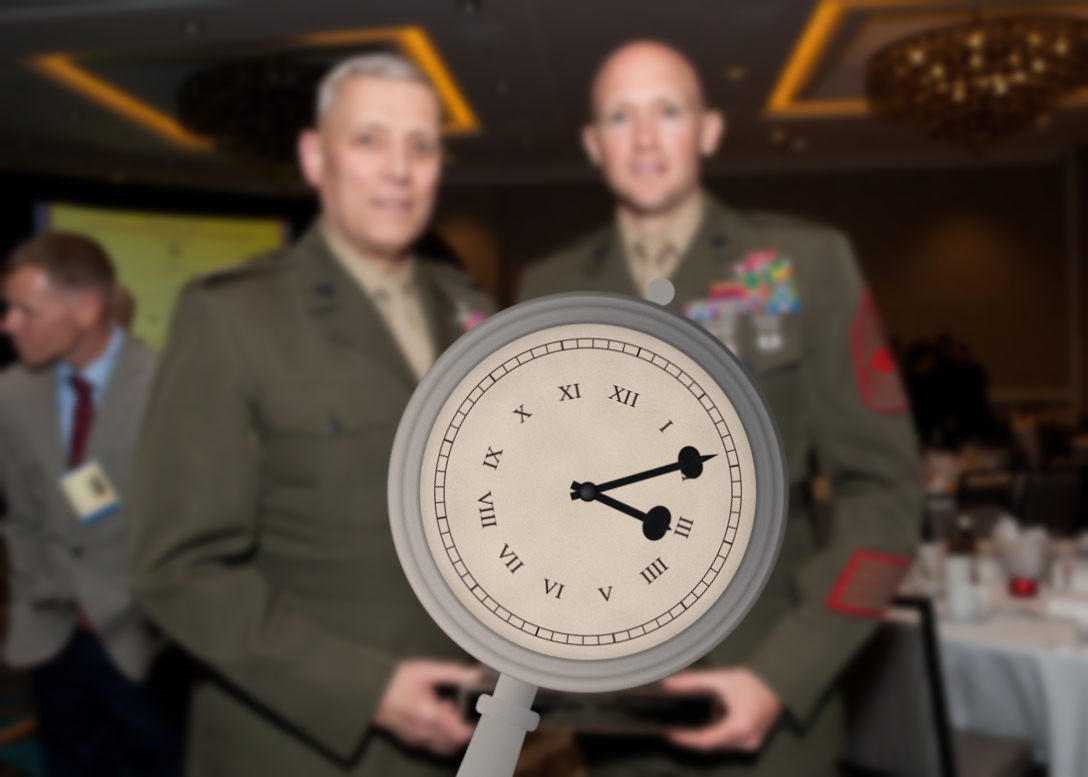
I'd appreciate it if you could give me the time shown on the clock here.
3:09
